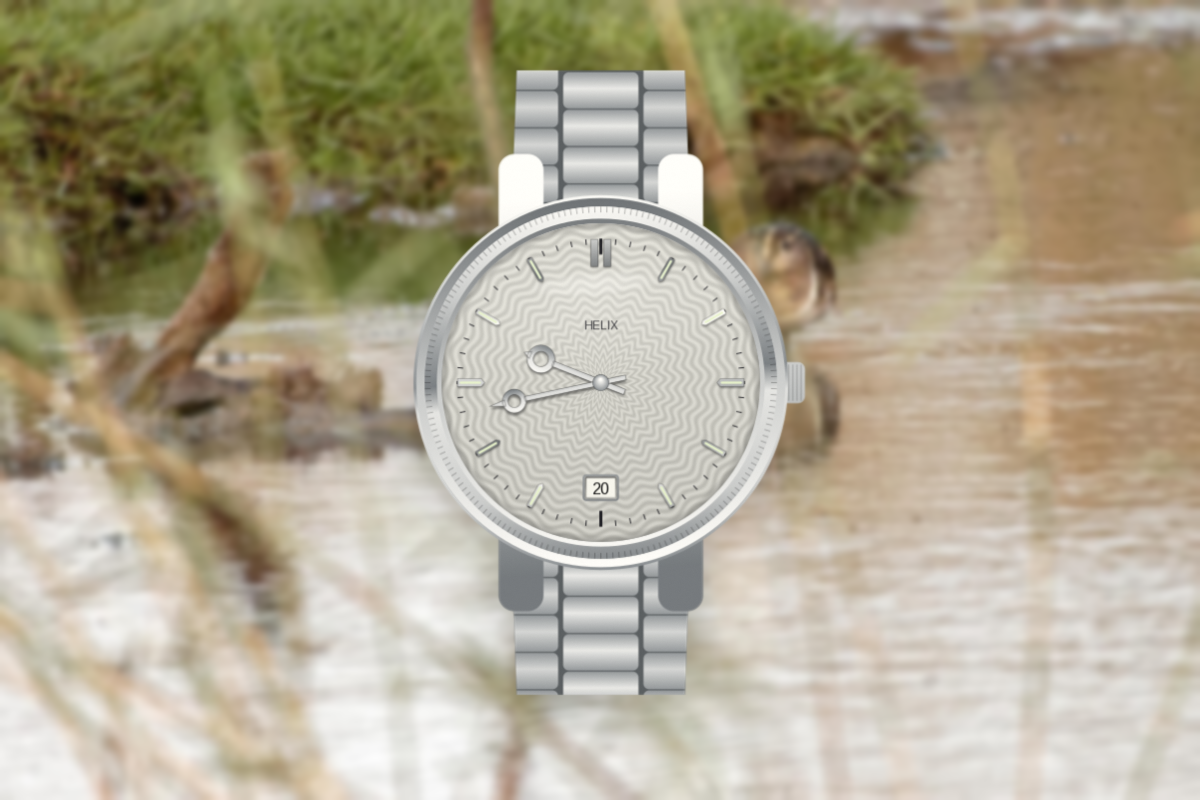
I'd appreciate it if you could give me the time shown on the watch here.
9:43
